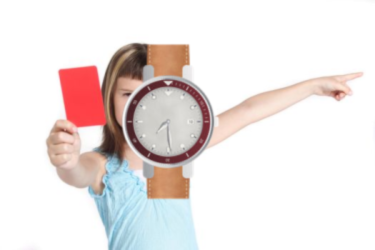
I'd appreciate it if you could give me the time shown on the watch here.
7:29
